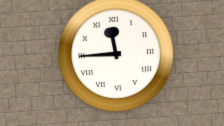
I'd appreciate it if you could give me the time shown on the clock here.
11:45
